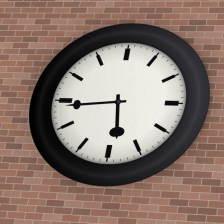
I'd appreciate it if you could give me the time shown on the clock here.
5:44
